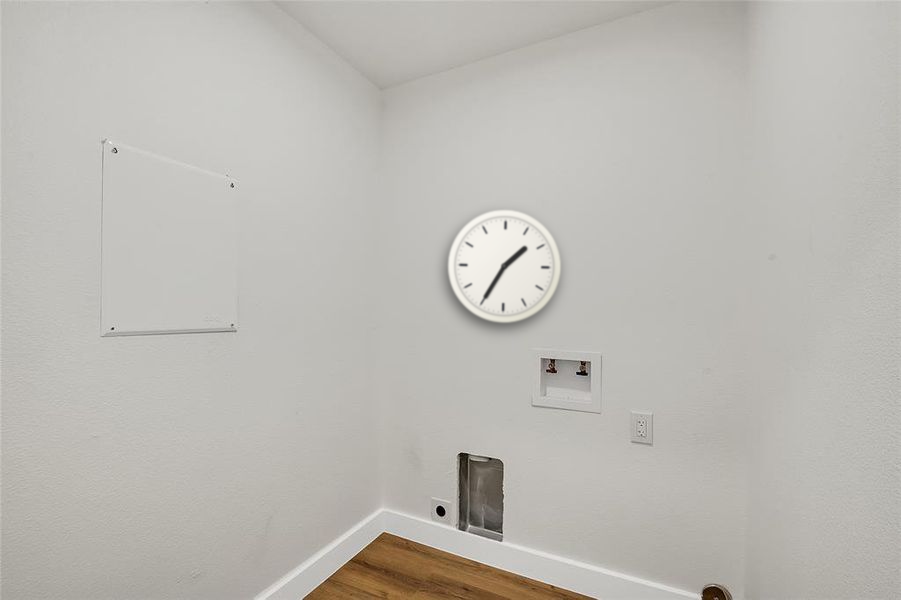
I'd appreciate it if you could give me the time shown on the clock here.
1:35
